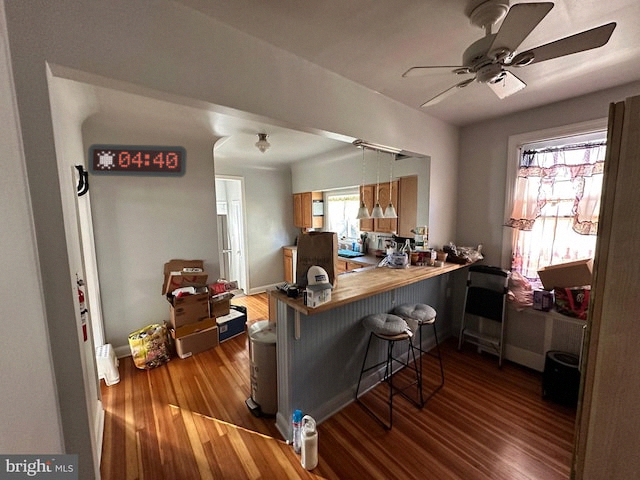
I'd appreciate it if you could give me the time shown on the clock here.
4:40
